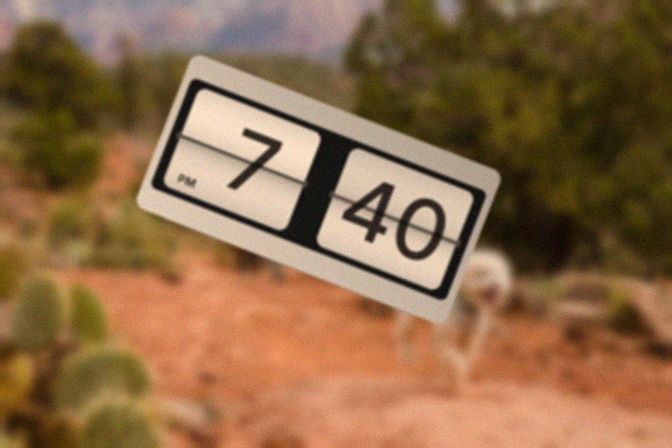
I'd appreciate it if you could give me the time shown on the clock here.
7:40
